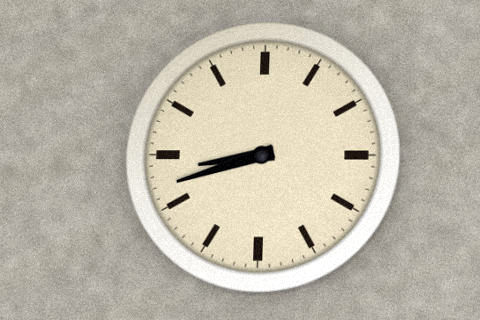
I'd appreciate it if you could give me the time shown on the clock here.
8:42
